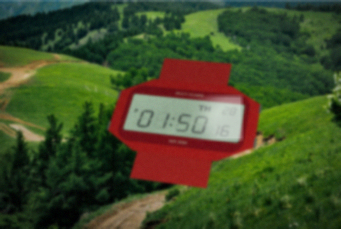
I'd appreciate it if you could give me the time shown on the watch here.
1:50:16
